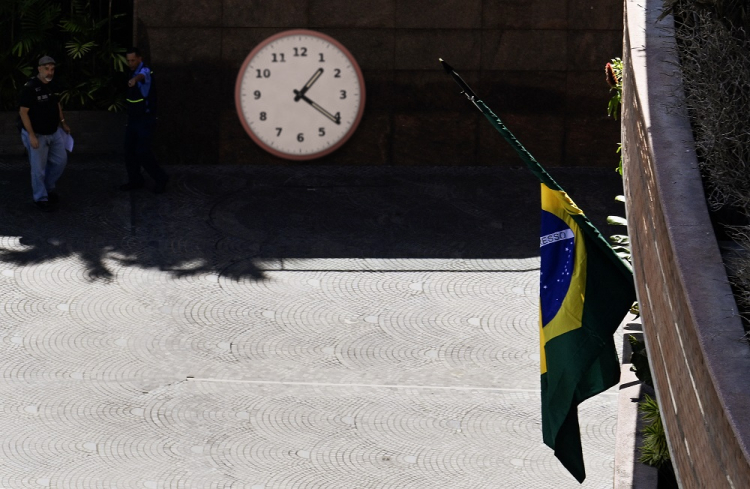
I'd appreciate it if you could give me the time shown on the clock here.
1:21
